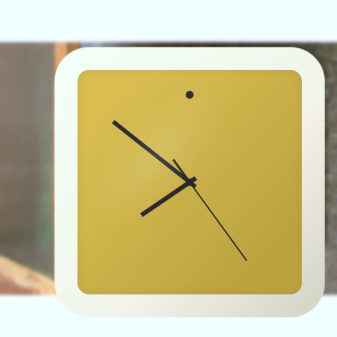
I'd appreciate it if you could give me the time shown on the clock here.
7:51:24
